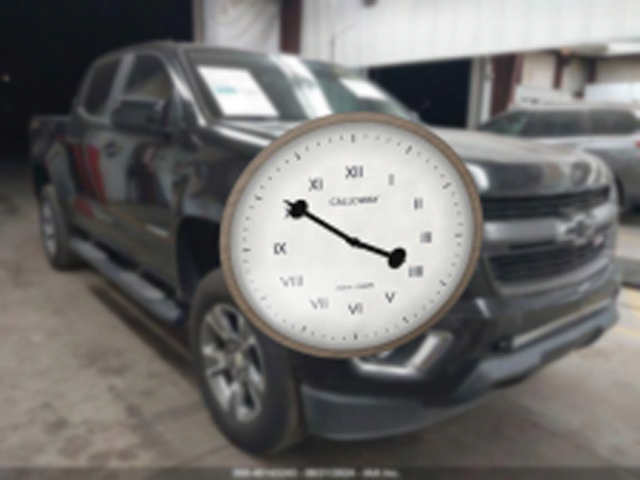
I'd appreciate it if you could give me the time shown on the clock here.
3:51
